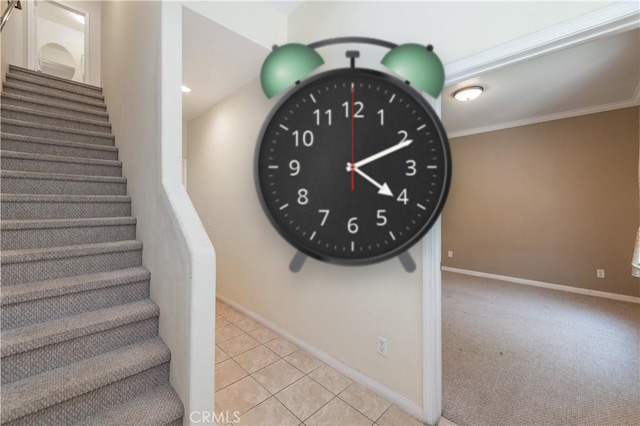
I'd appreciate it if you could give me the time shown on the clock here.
4:11:00
